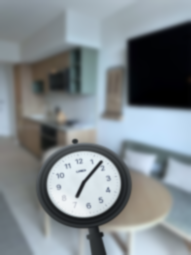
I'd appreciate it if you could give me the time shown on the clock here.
7:08
